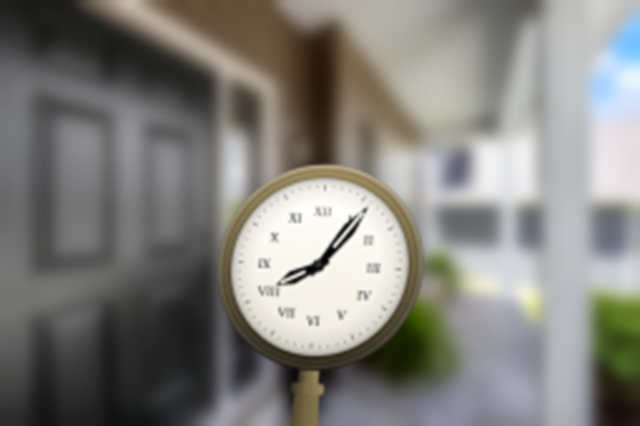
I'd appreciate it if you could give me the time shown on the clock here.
8:06
